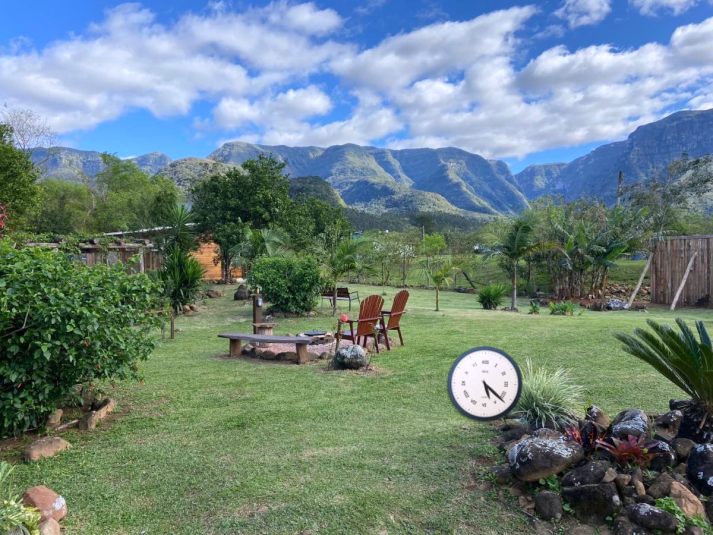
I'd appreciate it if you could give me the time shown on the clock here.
5:22
